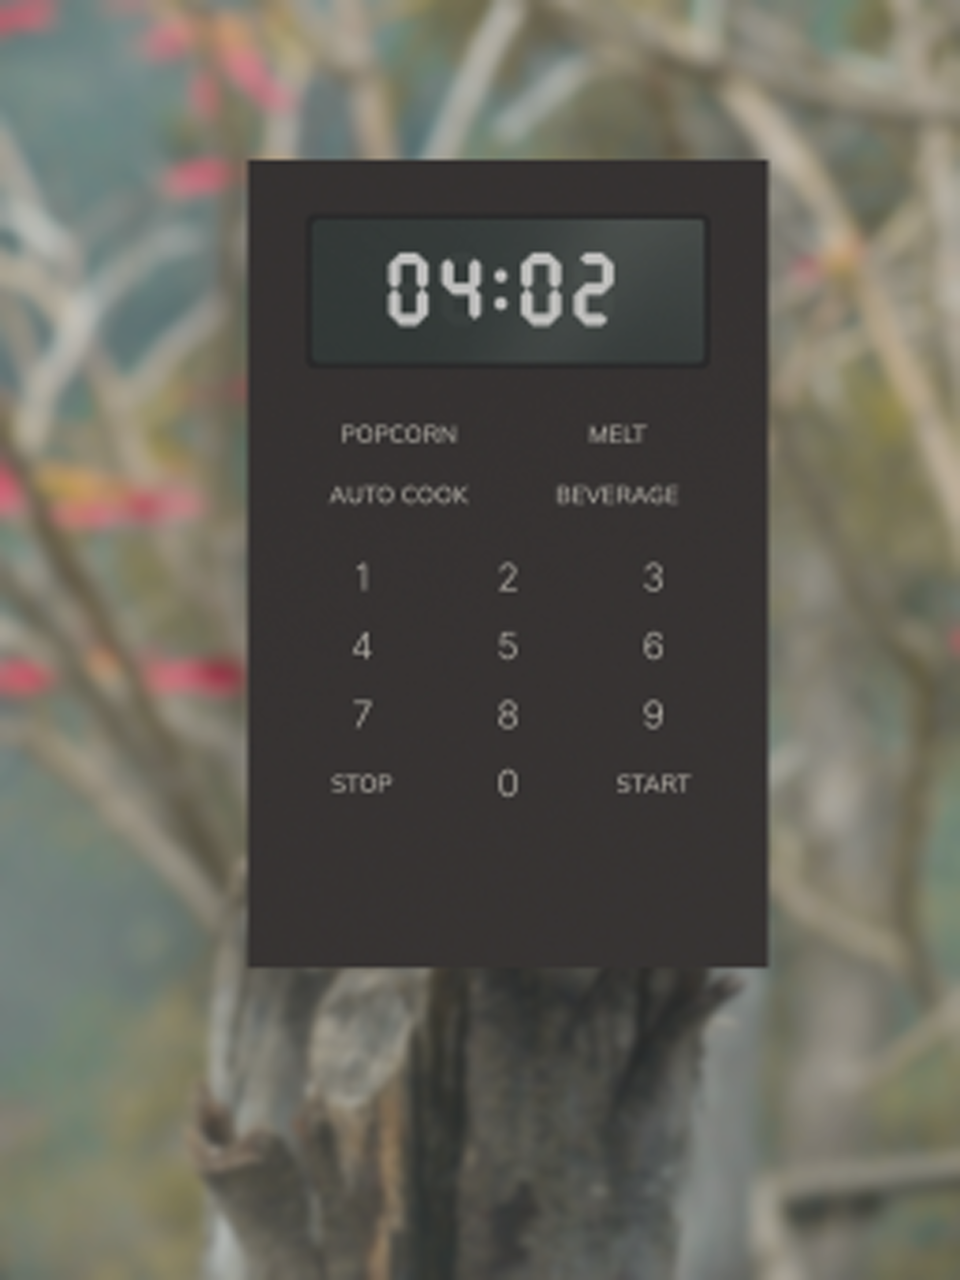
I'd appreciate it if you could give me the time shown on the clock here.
4:02
